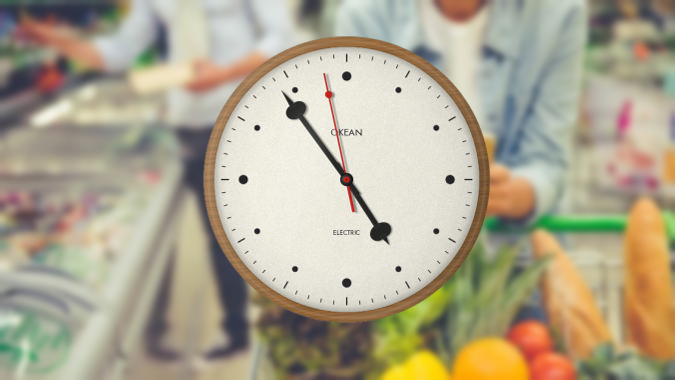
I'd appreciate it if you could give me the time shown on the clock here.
4:53:58
